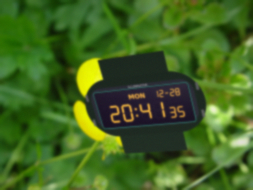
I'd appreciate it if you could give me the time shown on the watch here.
20:41:35
